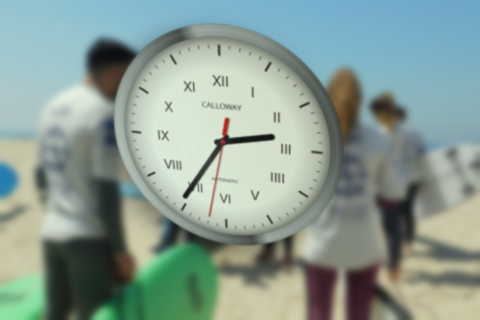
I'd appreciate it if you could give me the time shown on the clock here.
2:35:32
